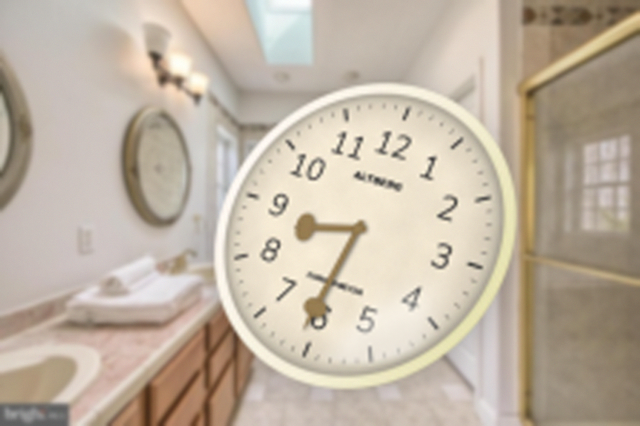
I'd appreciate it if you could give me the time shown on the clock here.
8:31
